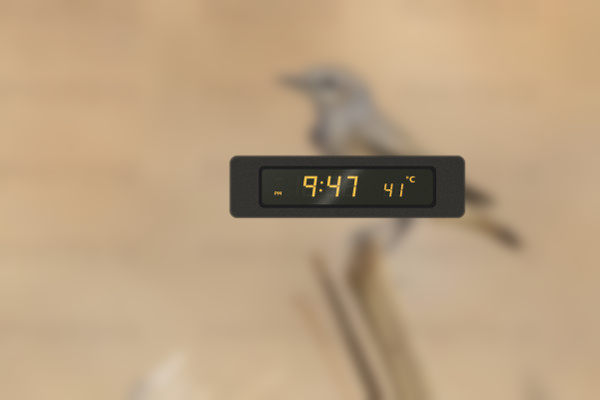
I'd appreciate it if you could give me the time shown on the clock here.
9:47
